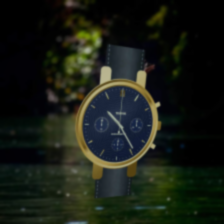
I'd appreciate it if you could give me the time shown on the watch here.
10:24
